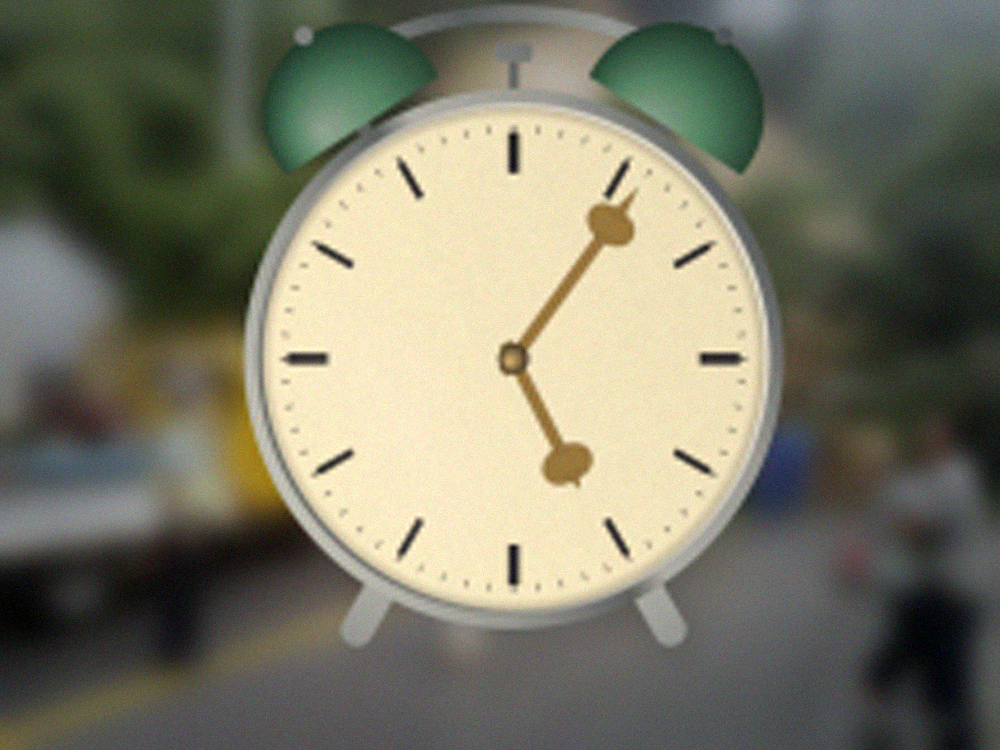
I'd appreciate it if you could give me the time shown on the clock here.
5:06
